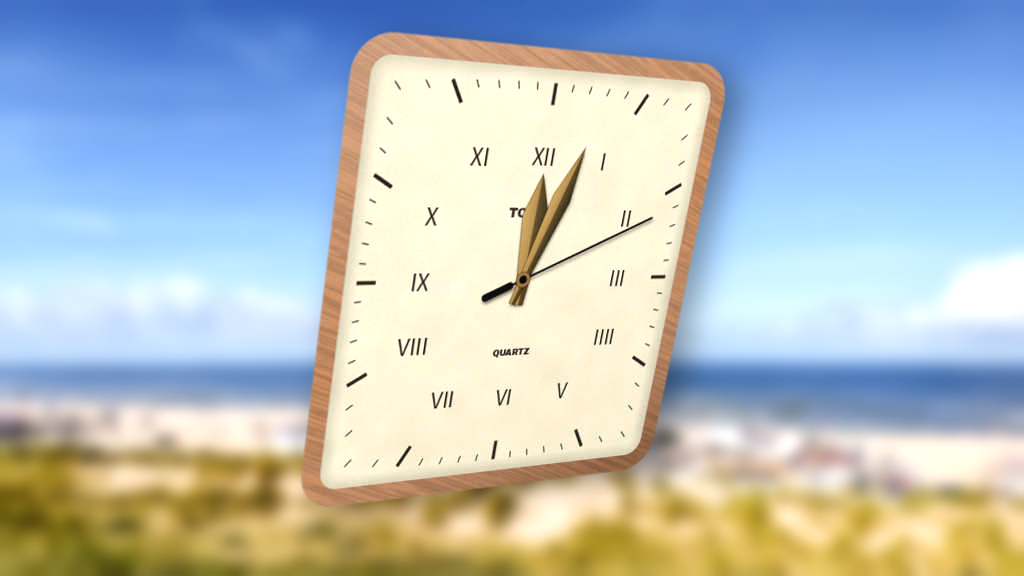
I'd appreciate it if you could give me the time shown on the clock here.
12:03:11
